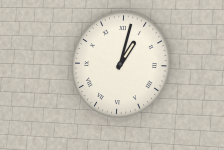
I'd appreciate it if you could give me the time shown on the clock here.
1:02
